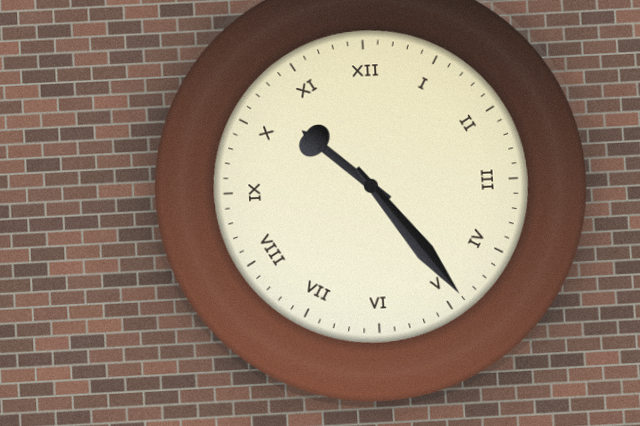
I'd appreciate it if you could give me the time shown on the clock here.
10:24
